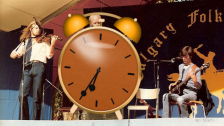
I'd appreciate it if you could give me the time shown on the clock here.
6:35
